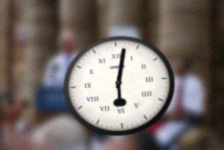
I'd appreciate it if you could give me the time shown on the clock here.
6:02
